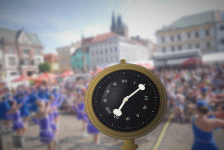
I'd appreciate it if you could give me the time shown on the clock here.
7:09
